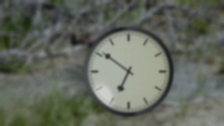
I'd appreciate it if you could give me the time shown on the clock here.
6:51
